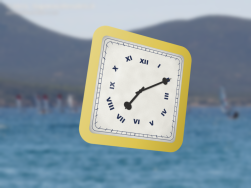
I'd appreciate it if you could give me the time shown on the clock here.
7:10
